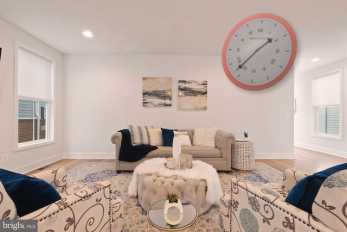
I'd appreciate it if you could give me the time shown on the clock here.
1:37
